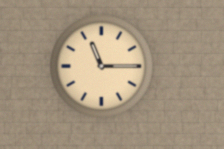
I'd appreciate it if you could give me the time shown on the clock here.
11:15
